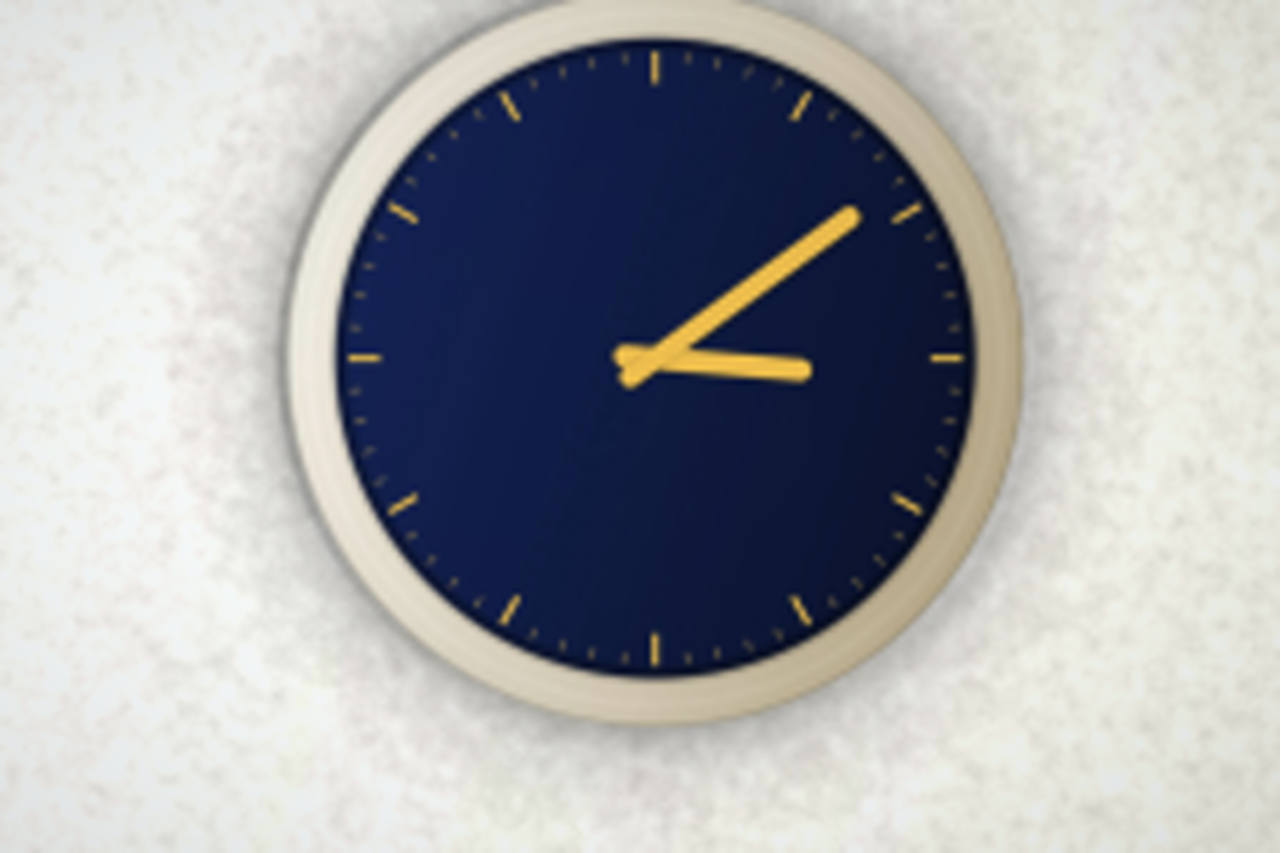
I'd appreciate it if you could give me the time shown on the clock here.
3:09
